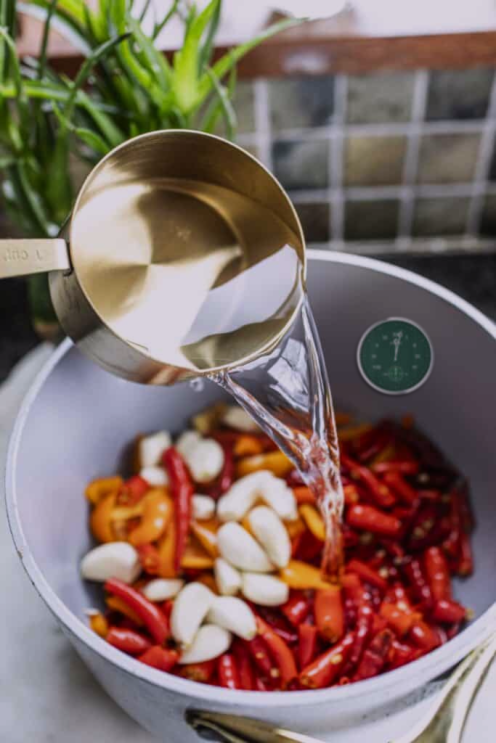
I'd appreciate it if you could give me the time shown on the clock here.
12:02
